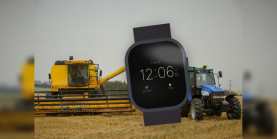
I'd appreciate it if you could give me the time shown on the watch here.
12:06
